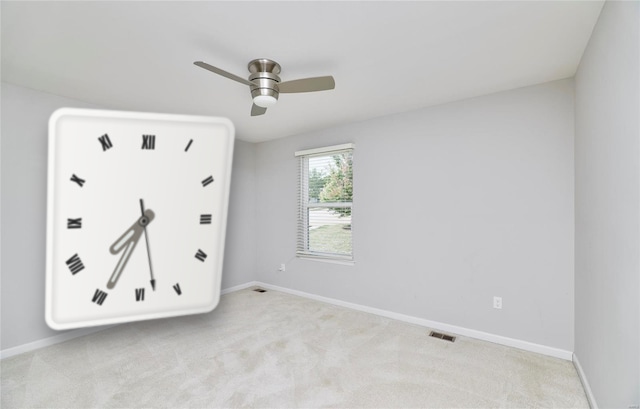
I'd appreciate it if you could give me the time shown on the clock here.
7:34:28
